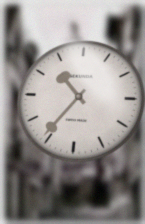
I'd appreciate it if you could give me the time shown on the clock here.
10:36
